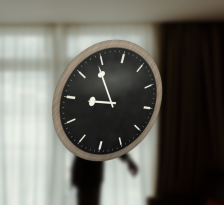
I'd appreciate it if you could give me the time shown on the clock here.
8:54
